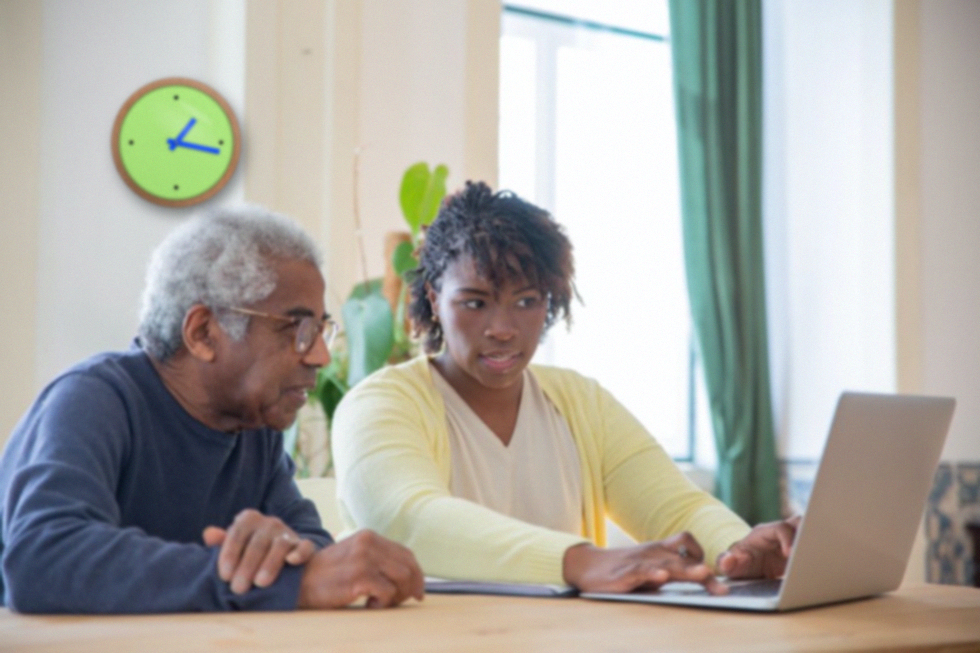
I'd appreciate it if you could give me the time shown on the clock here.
1:17
